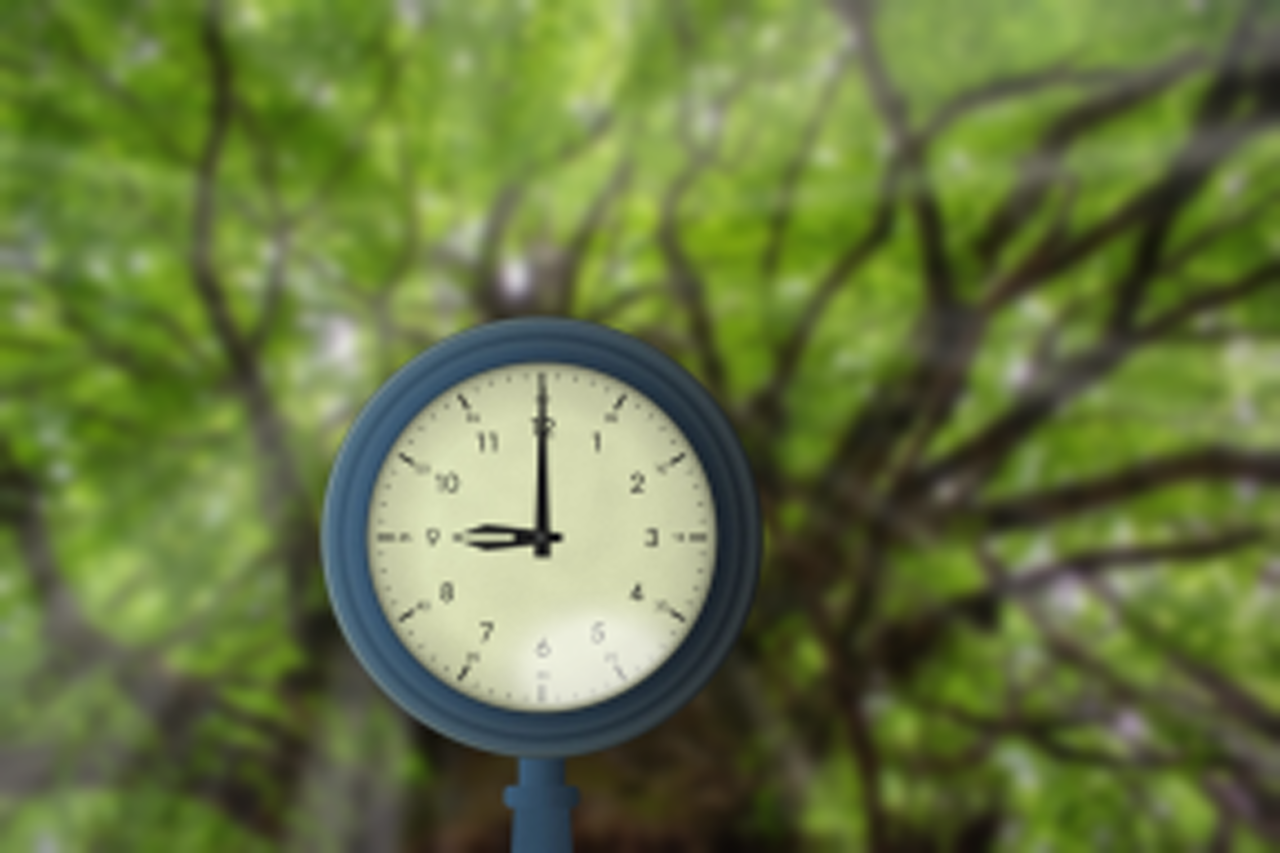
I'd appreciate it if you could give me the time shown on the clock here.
9:00
